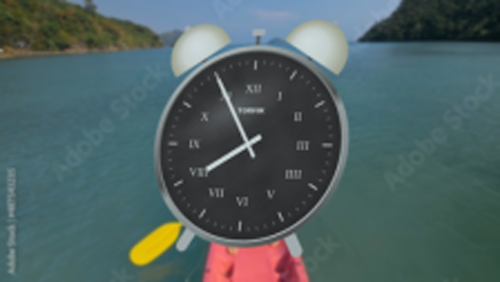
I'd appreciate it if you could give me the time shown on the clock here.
7:55
